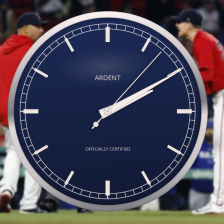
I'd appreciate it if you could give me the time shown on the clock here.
2:10:07
